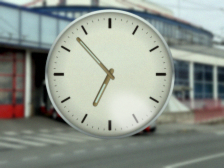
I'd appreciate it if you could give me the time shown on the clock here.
6:53
